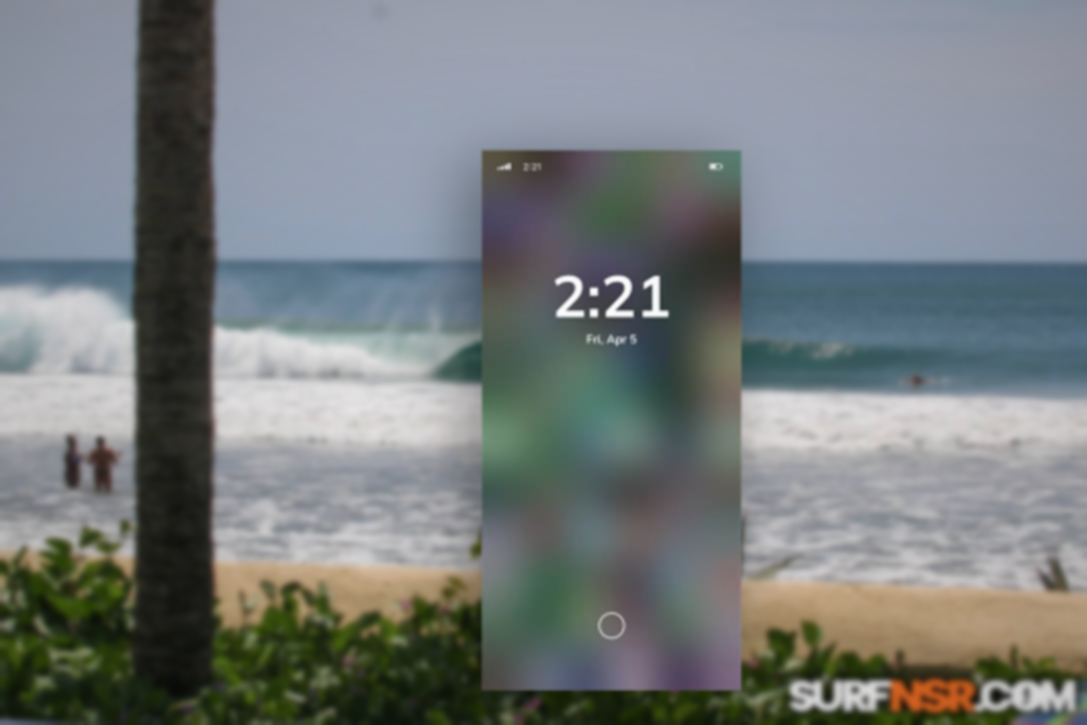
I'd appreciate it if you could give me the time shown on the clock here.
2:21
